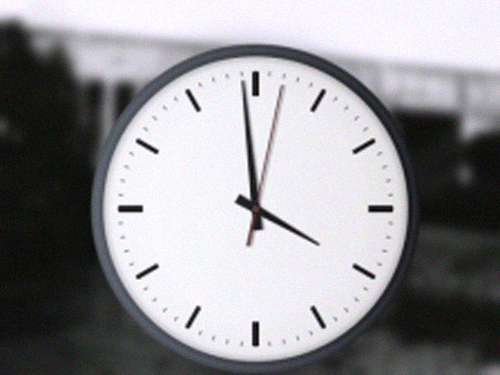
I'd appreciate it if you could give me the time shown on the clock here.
3:59:02
